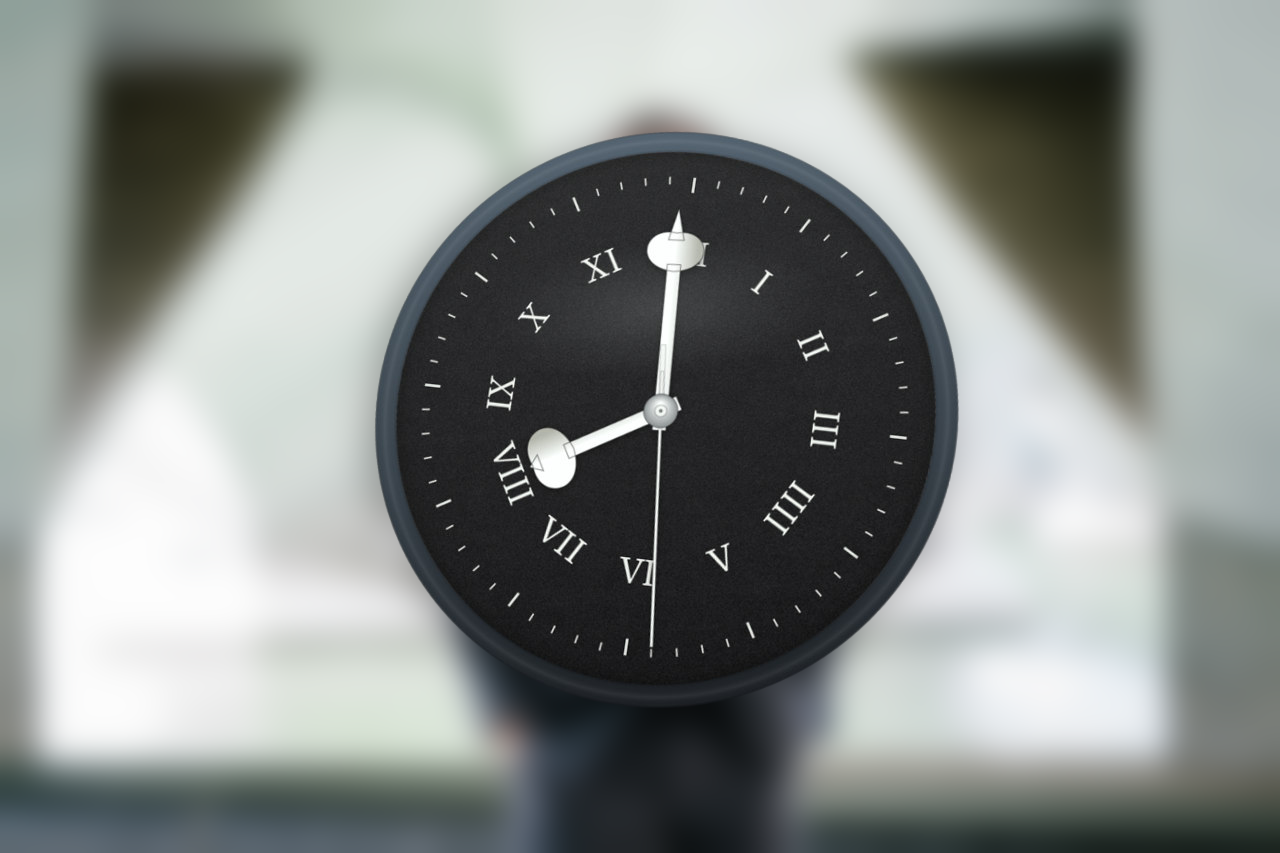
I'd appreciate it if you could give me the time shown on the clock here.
7:59:29
